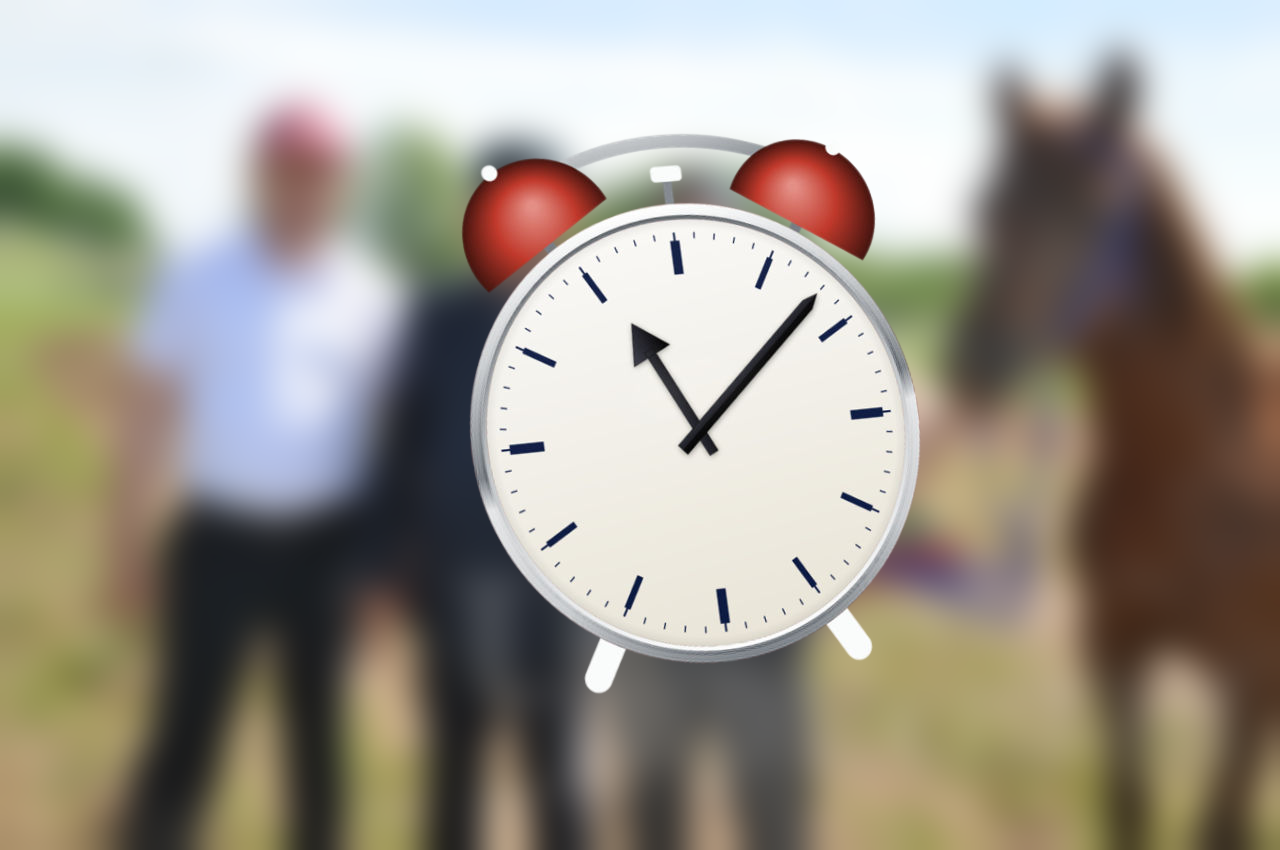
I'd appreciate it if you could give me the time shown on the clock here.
11:08
